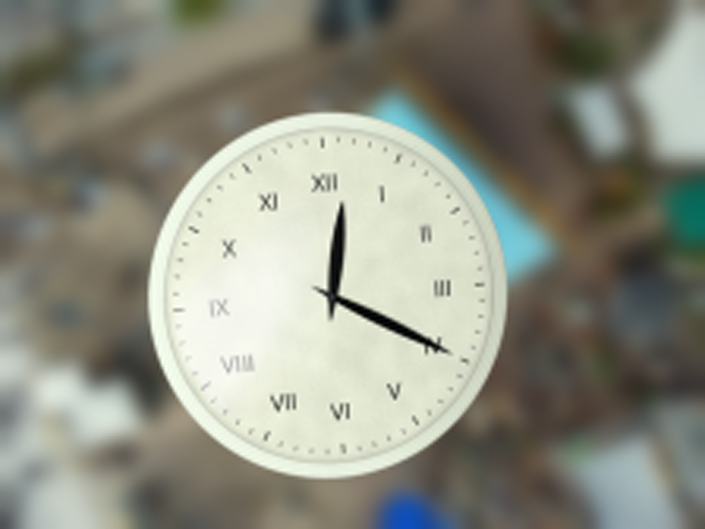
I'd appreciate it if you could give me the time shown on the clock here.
12:20
